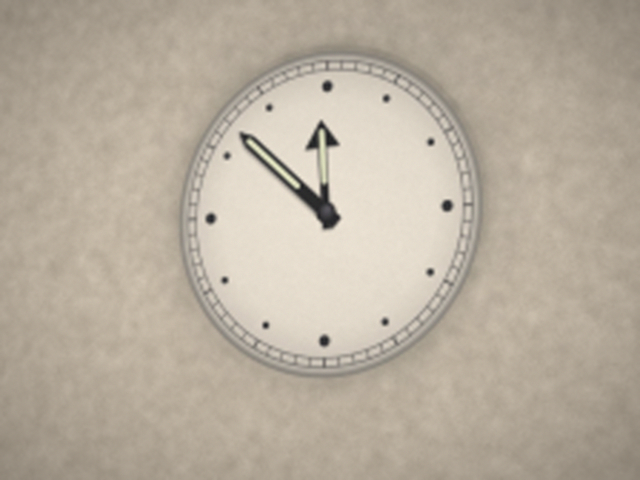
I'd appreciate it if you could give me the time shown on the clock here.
11:52
